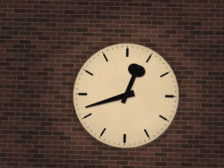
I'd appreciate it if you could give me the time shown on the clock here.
12:42
